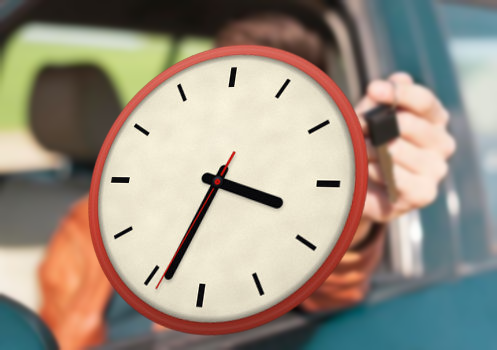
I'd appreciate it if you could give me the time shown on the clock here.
3:33:34
